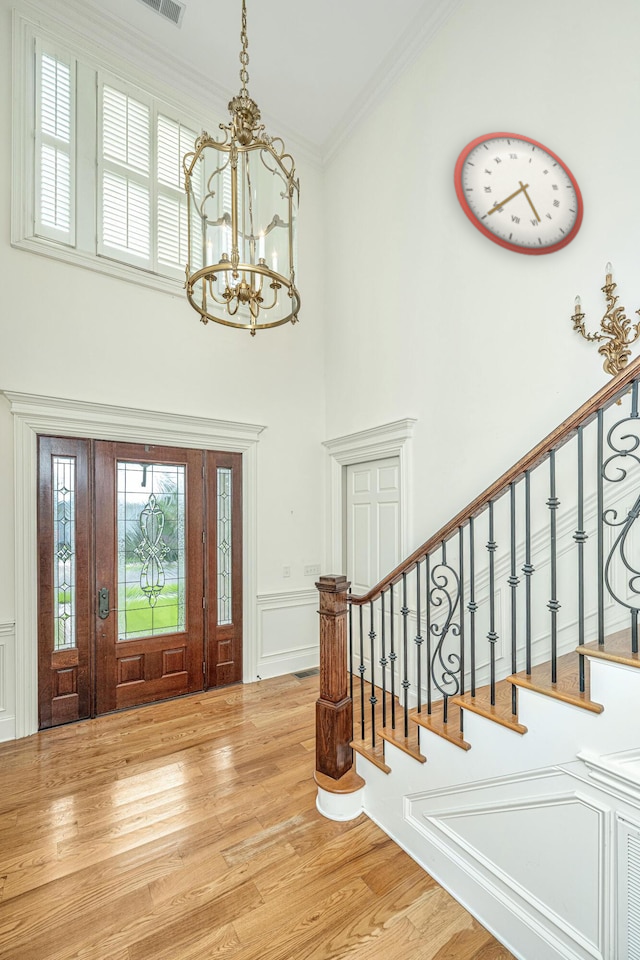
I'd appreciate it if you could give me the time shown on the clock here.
5:40
